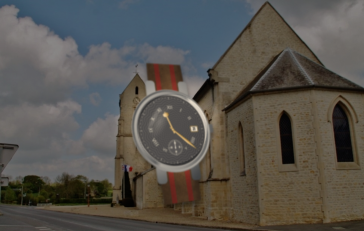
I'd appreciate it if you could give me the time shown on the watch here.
11:22
